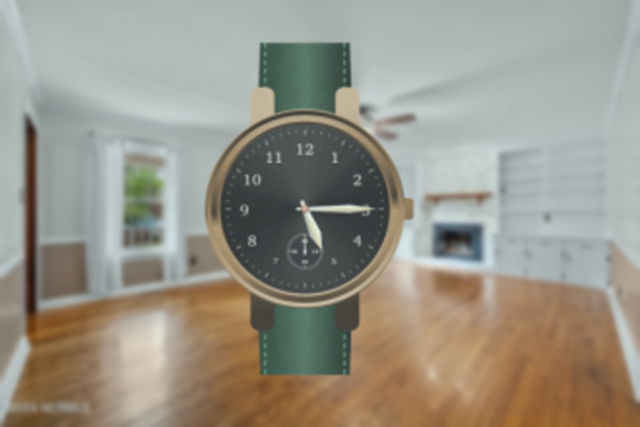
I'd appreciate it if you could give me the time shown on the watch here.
5:15
